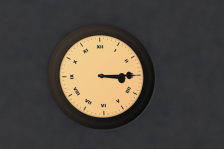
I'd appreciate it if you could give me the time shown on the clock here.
3:15
